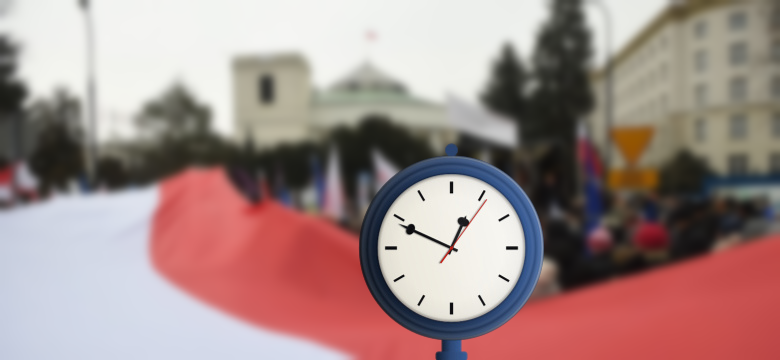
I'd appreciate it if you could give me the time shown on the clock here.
12:49:06
